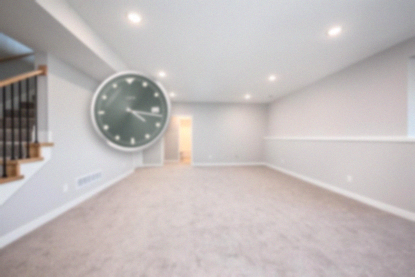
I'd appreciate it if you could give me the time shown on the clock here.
4:17
